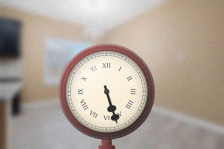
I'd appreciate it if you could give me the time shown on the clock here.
5:27
